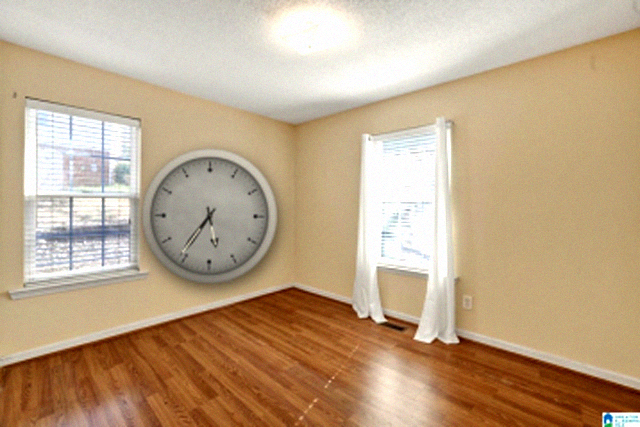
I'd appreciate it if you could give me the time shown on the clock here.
5:36
